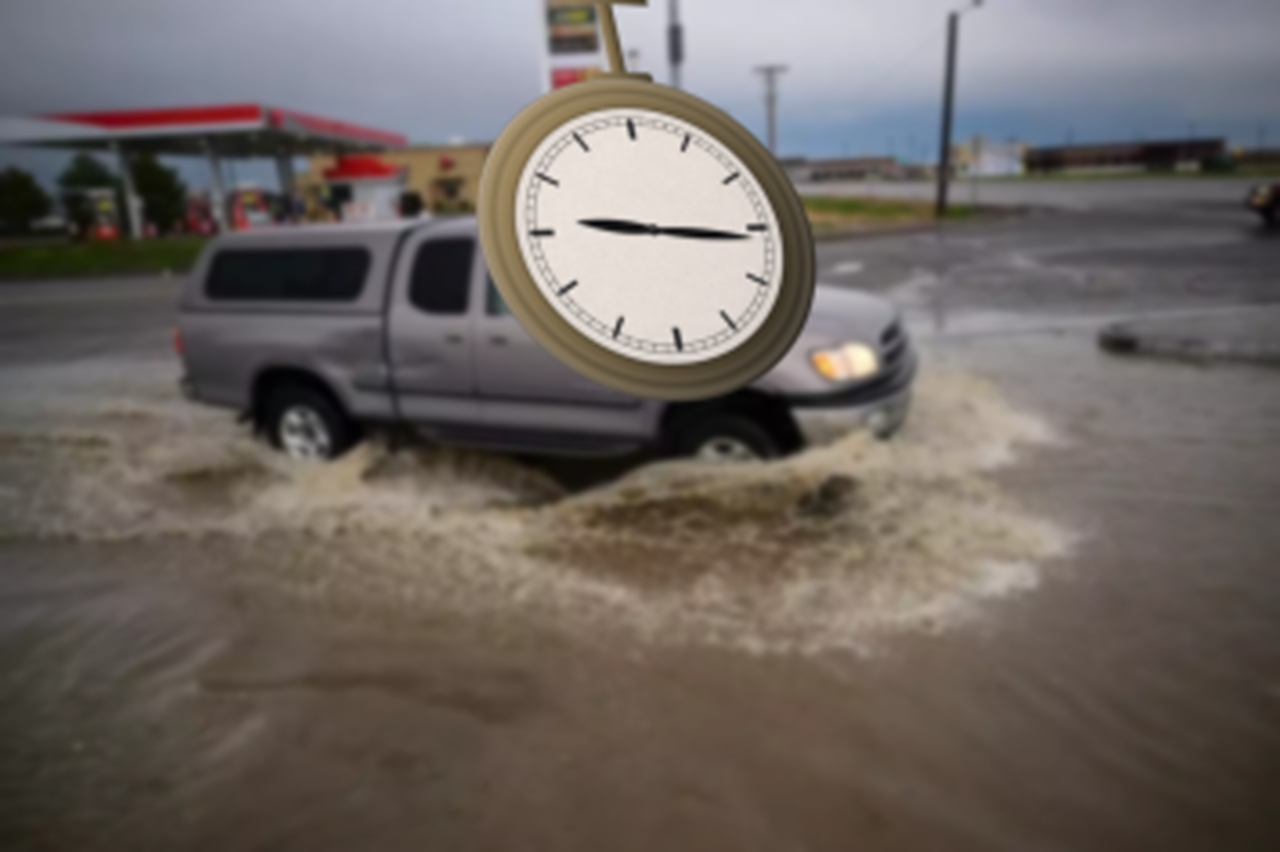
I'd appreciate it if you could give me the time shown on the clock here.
9:16
